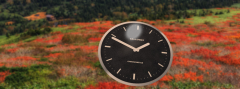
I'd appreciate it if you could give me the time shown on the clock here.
1:49
